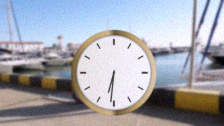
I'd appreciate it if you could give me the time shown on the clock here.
6:31
